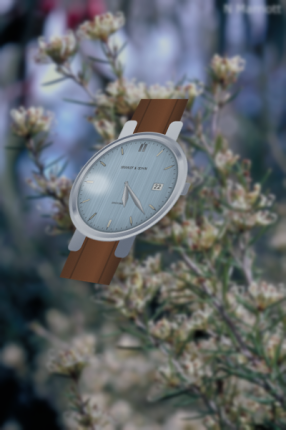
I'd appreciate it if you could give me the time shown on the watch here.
5:22
